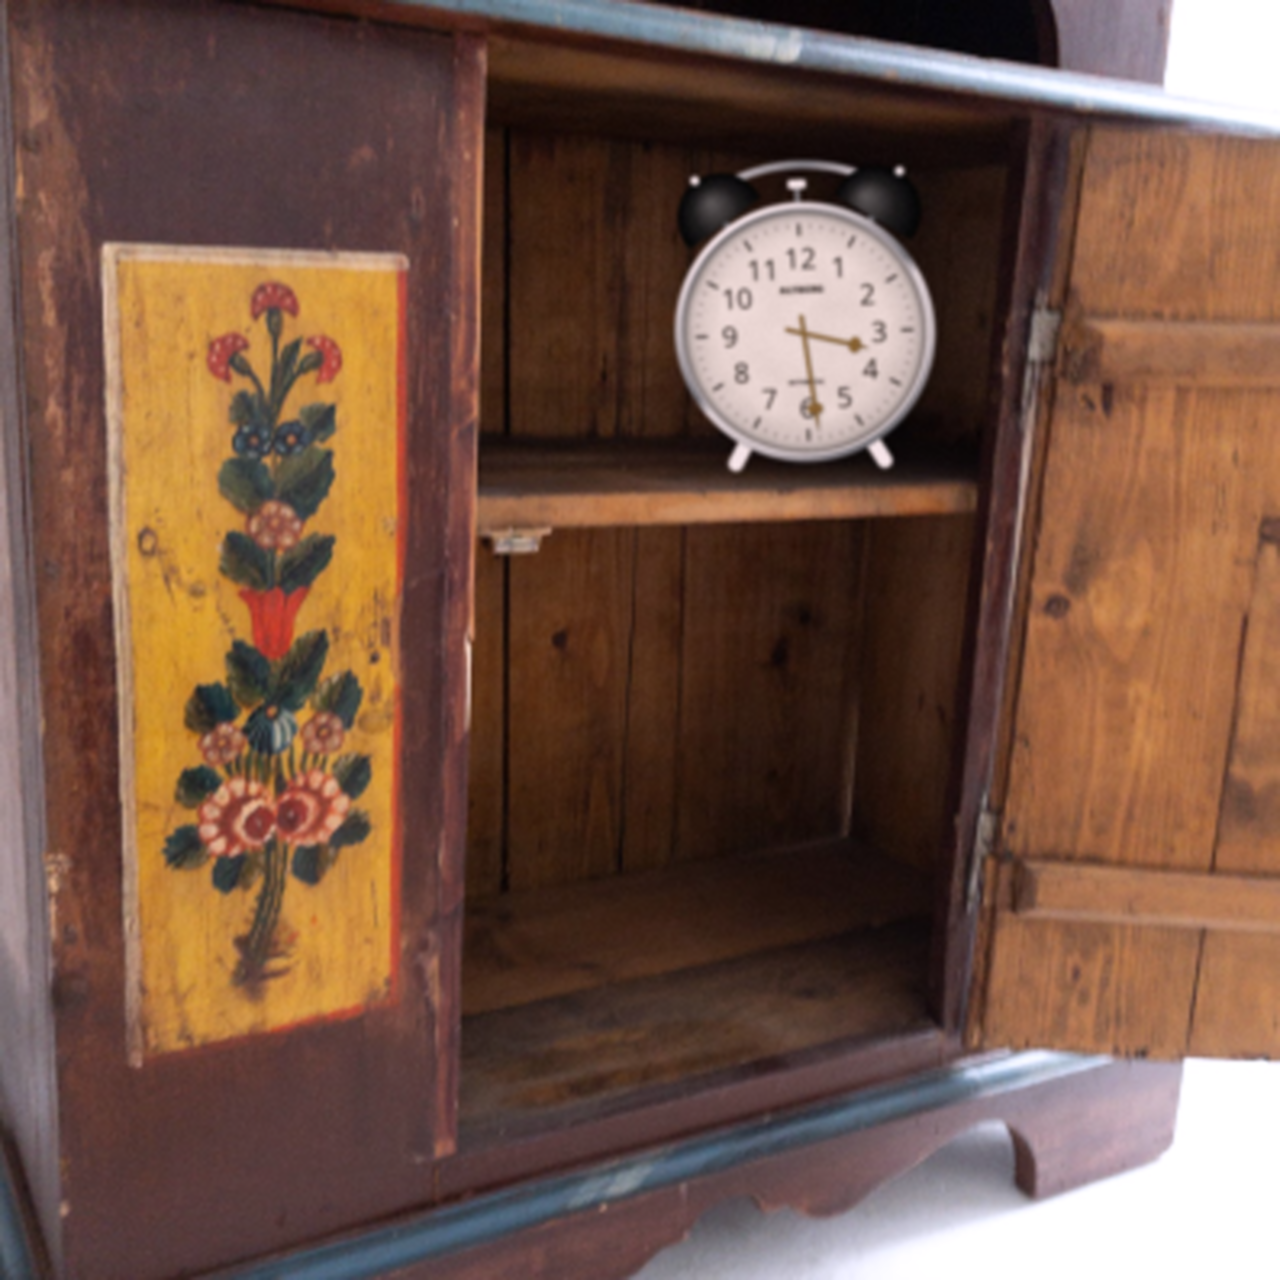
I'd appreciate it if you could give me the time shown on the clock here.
3:29
